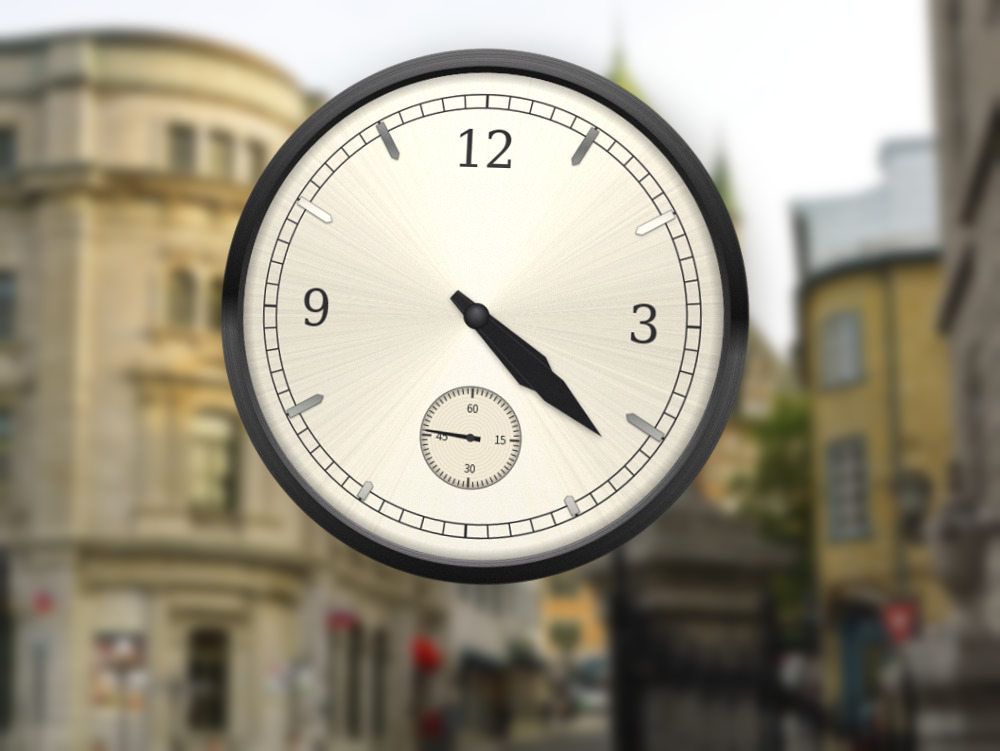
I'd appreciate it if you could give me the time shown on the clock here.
4:21:46
